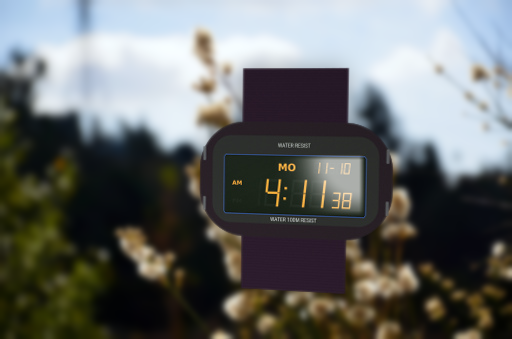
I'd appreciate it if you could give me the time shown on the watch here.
4:11:38
